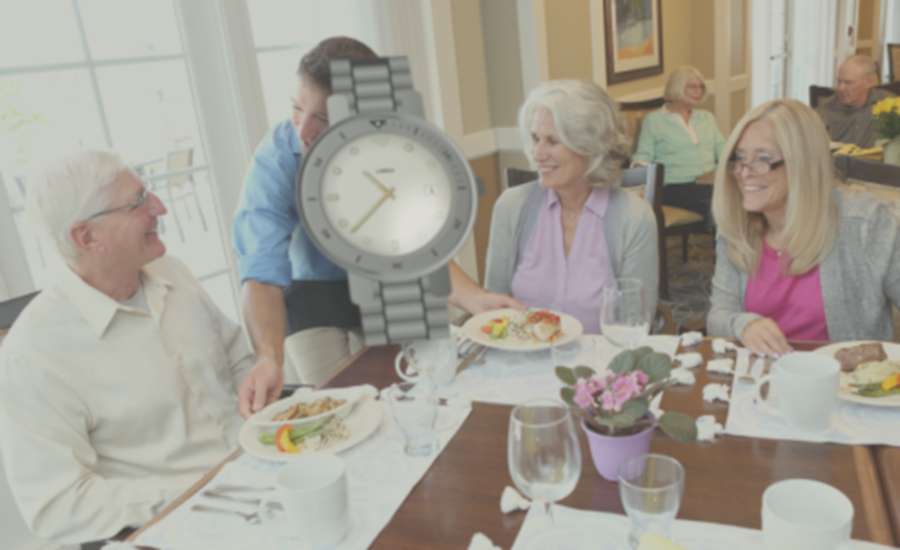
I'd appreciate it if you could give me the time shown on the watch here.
10:38
